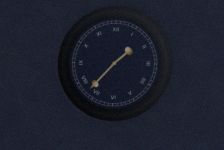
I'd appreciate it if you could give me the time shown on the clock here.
1:37
